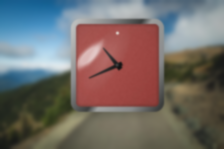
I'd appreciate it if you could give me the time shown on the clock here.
10:41
